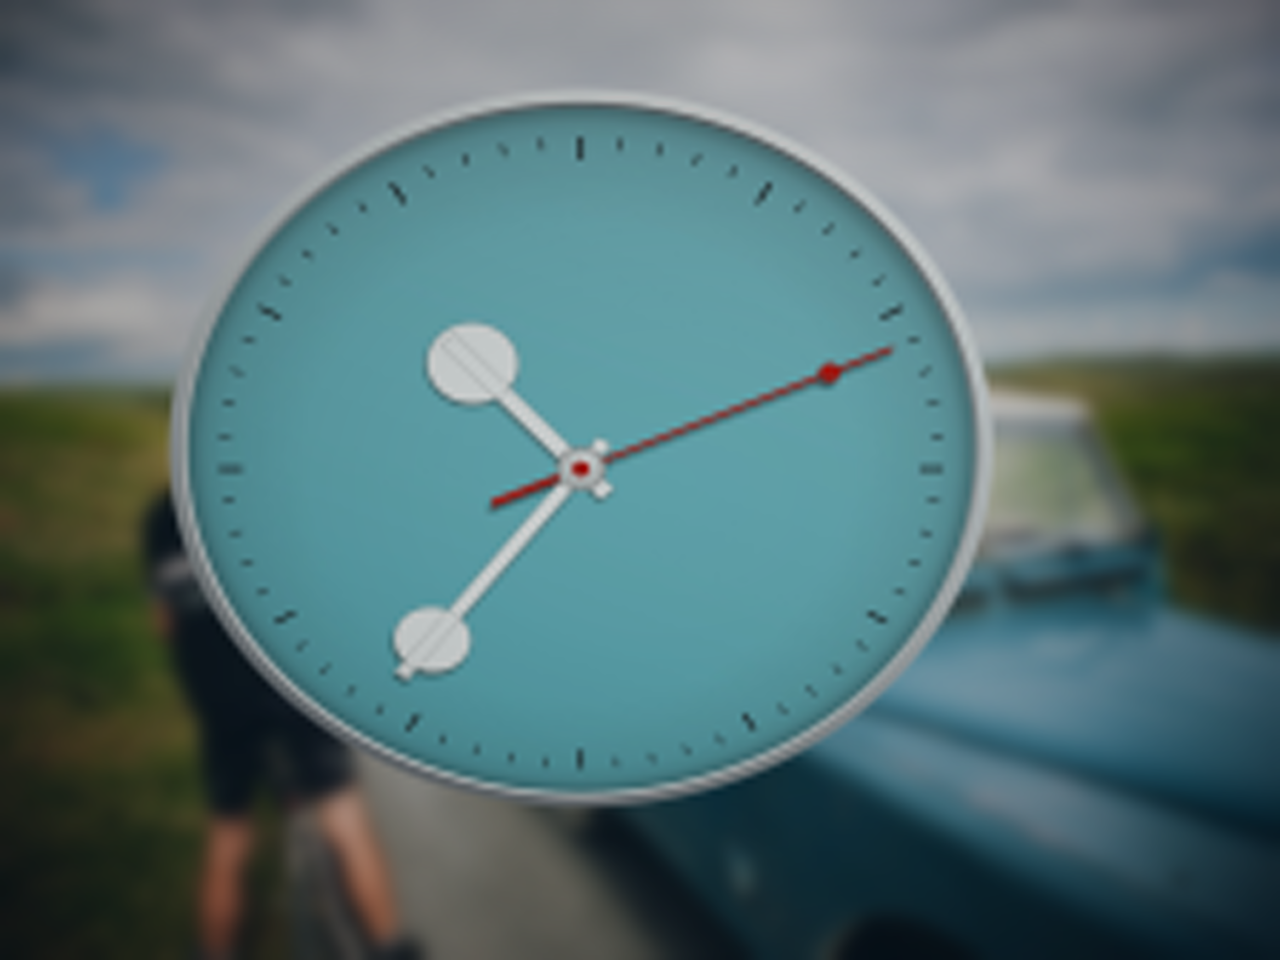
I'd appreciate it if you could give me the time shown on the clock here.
10:36:11
